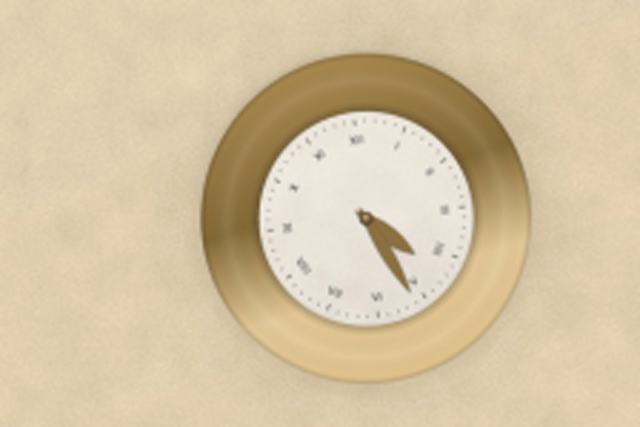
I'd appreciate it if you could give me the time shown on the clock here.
4:26
